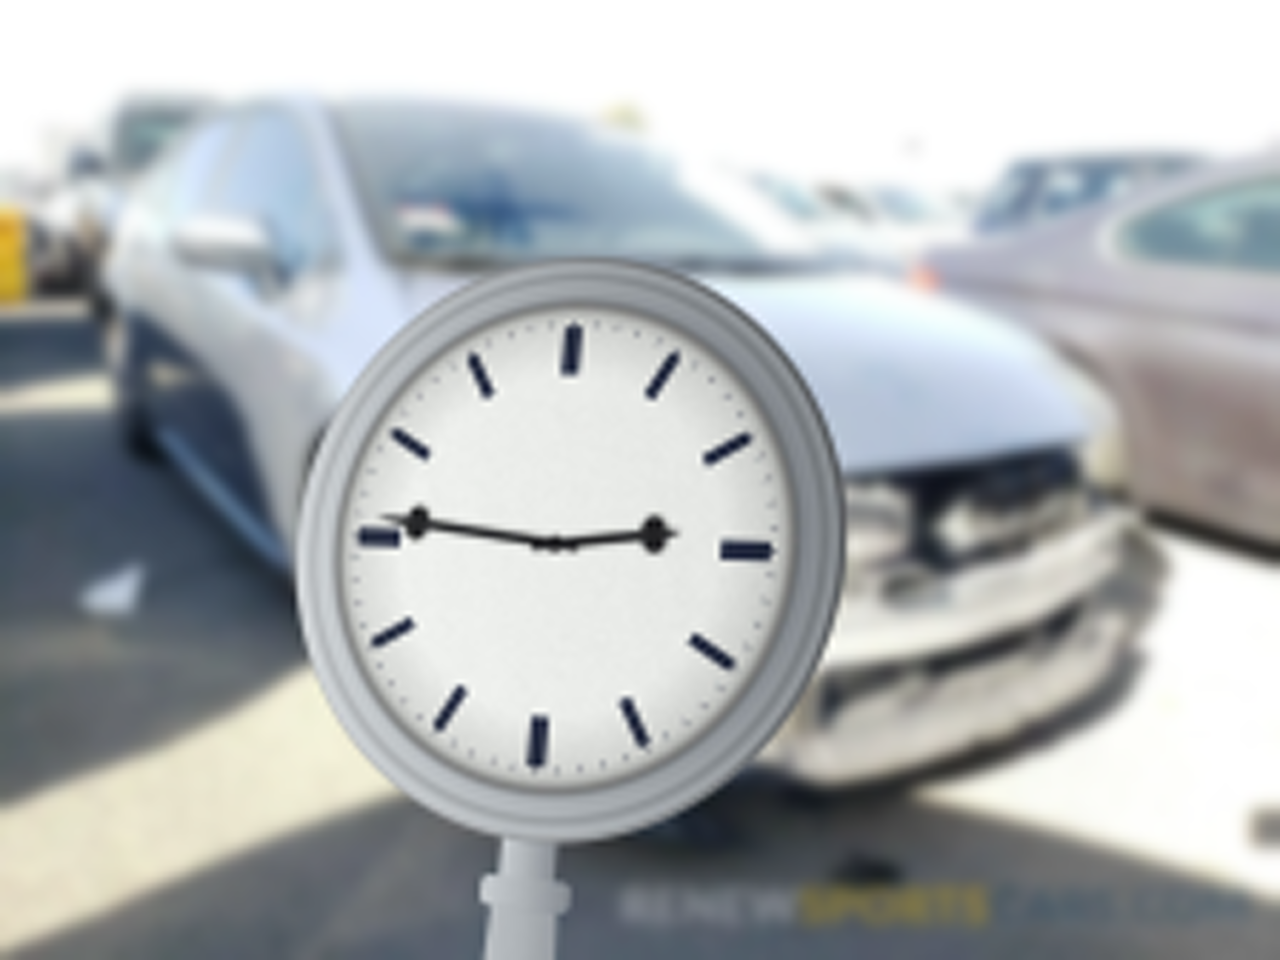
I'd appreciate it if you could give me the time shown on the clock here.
2:46
